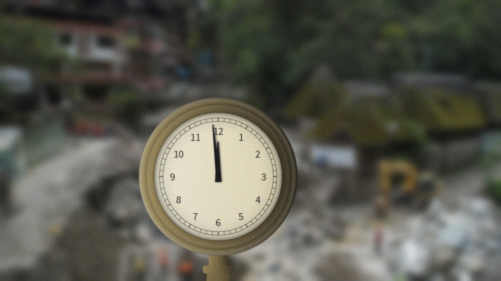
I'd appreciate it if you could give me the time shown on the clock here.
11:59
